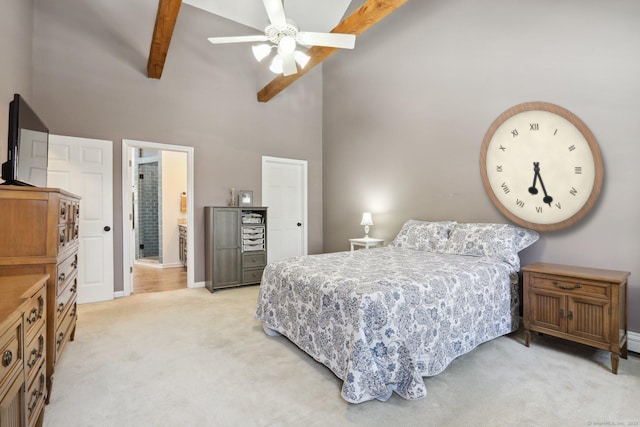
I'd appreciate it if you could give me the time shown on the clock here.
6:27
